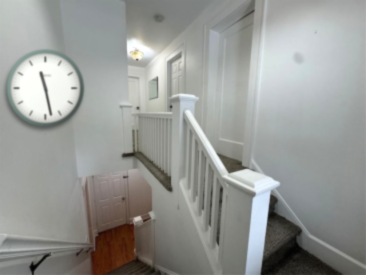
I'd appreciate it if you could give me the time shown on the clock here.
11:28
